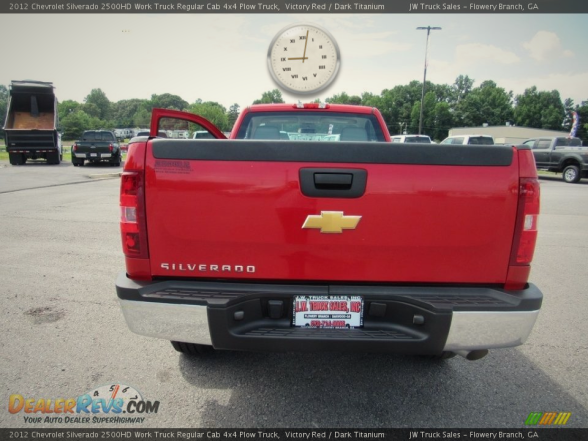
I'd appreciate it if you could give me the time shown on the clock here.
9:02
